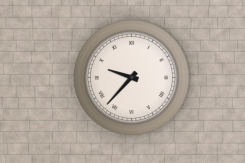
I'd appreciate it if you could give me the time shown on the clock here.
9:37
